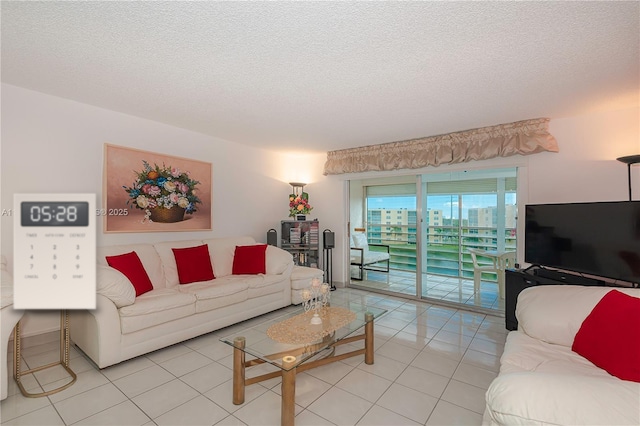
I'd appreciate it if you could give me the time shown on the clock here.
5:28
